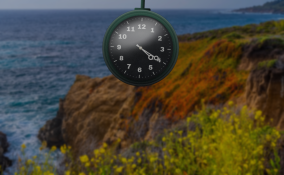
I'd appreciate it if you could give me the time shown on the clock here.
4:20
